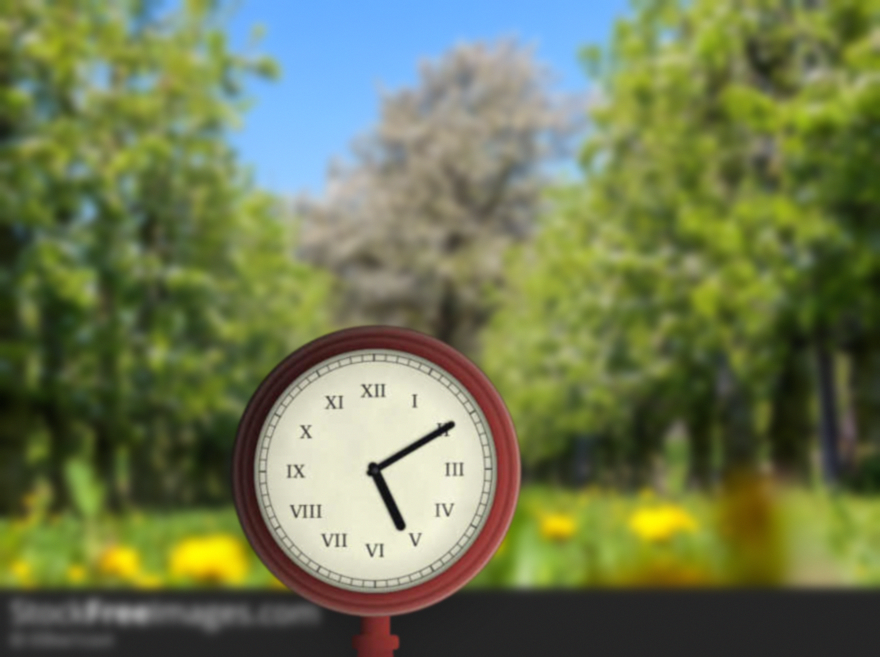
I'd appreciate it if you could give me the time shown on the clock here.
5:10
